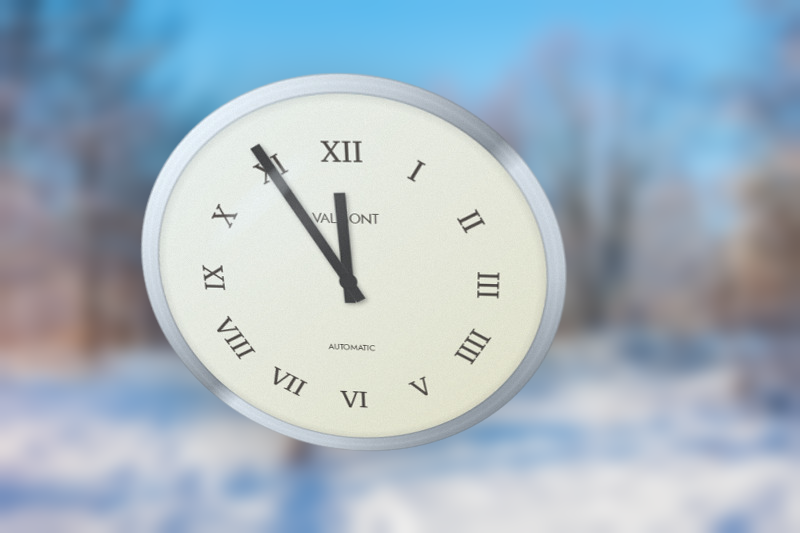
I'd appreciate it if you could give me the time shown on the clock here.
11:55
